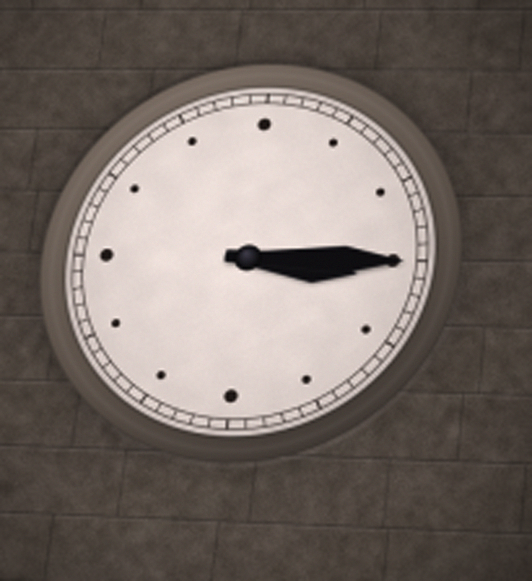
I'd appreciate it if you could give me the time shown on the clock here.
3:15
